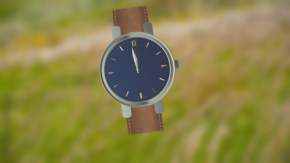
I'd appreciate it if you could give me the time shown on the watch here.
11:59
